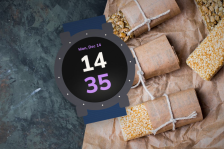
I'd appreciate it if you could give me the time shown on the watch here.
14:35
